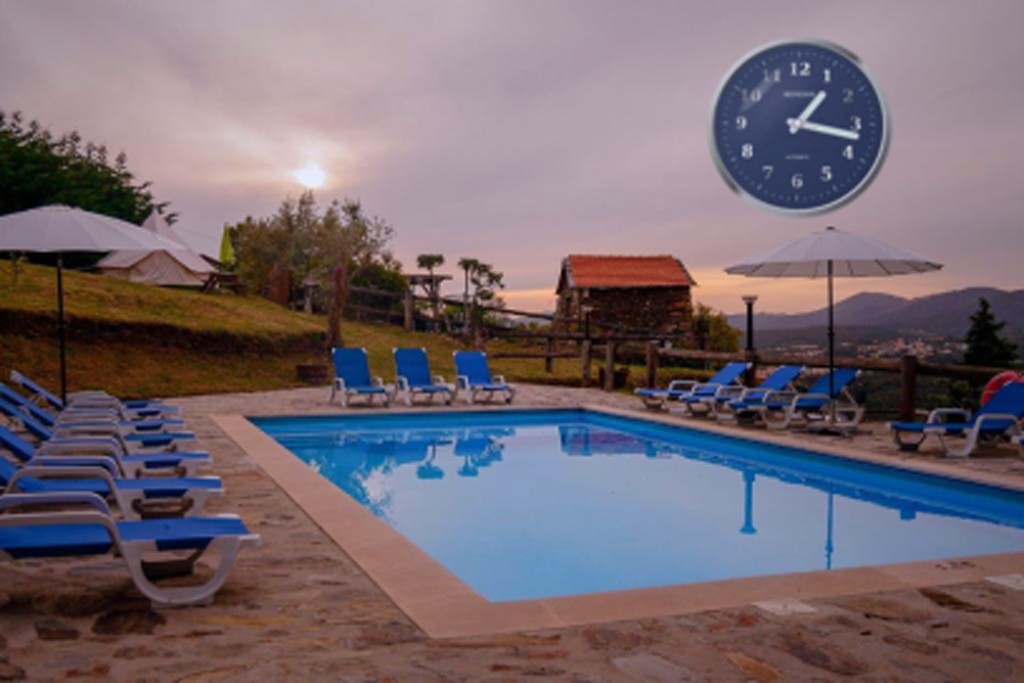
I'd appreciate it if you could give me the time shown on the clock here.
1:17
